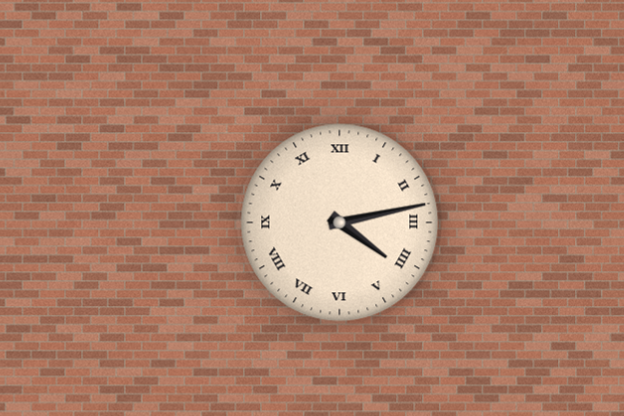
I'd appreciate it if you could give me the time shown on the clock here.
4:13
